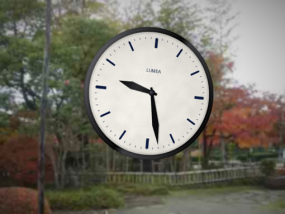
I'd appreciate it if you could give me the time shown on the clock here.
9:28
